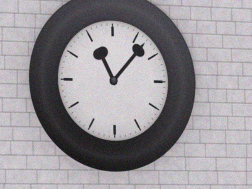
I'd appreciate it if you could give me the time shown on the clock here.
11:07
